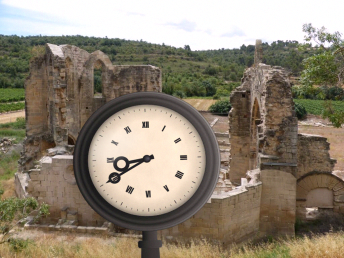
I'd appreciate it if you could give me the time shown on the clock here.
8:40
